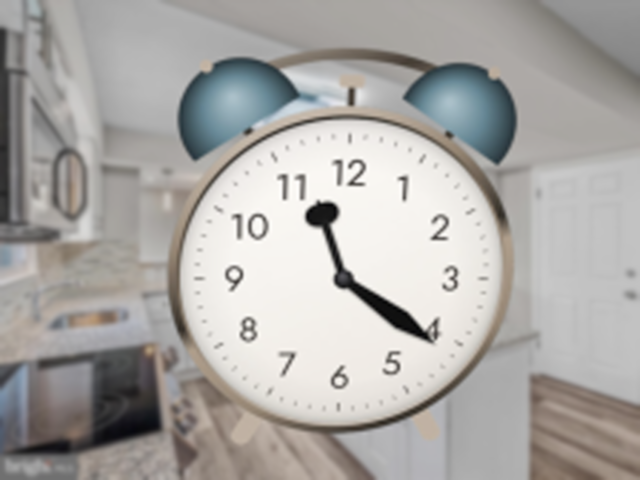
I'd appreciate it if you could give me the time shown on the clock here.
11:21
